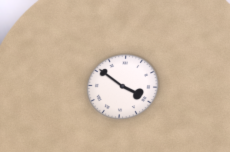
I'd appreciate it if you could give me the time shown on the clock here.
3:51
